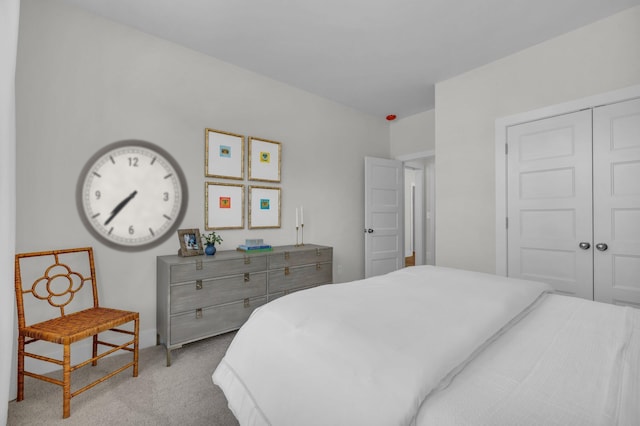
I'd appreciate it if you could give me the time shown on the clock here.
7:37
